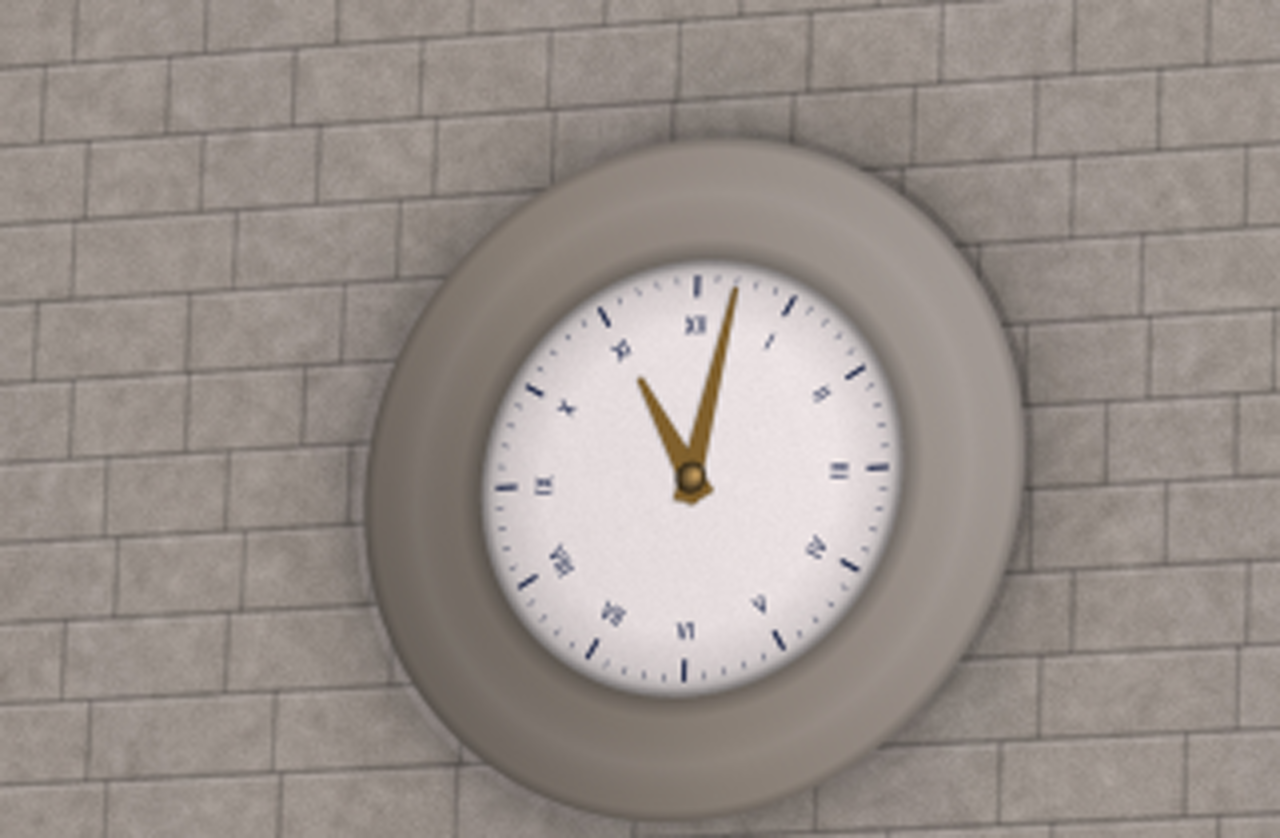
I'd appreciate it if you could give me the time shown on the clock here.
11:02
